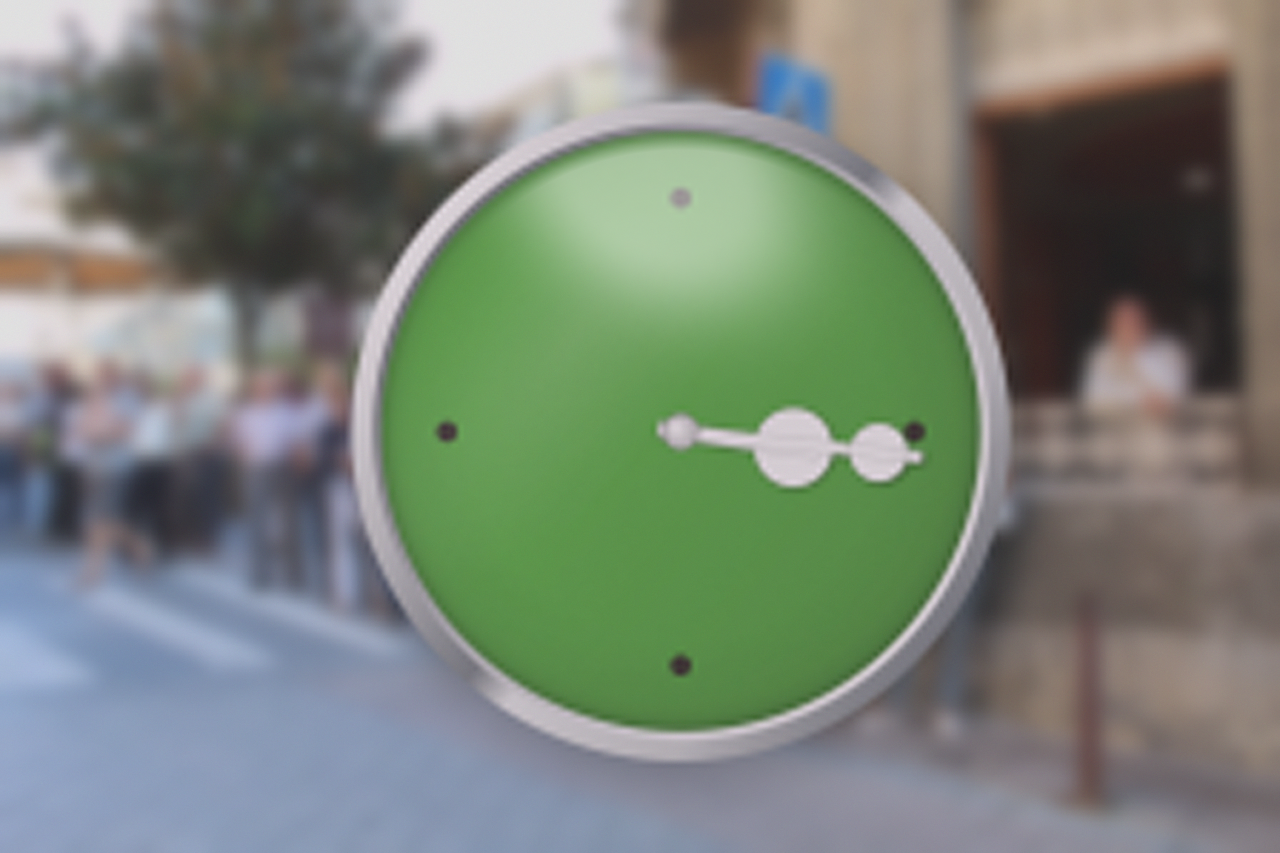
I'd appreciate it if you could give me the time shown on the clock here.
3:16
